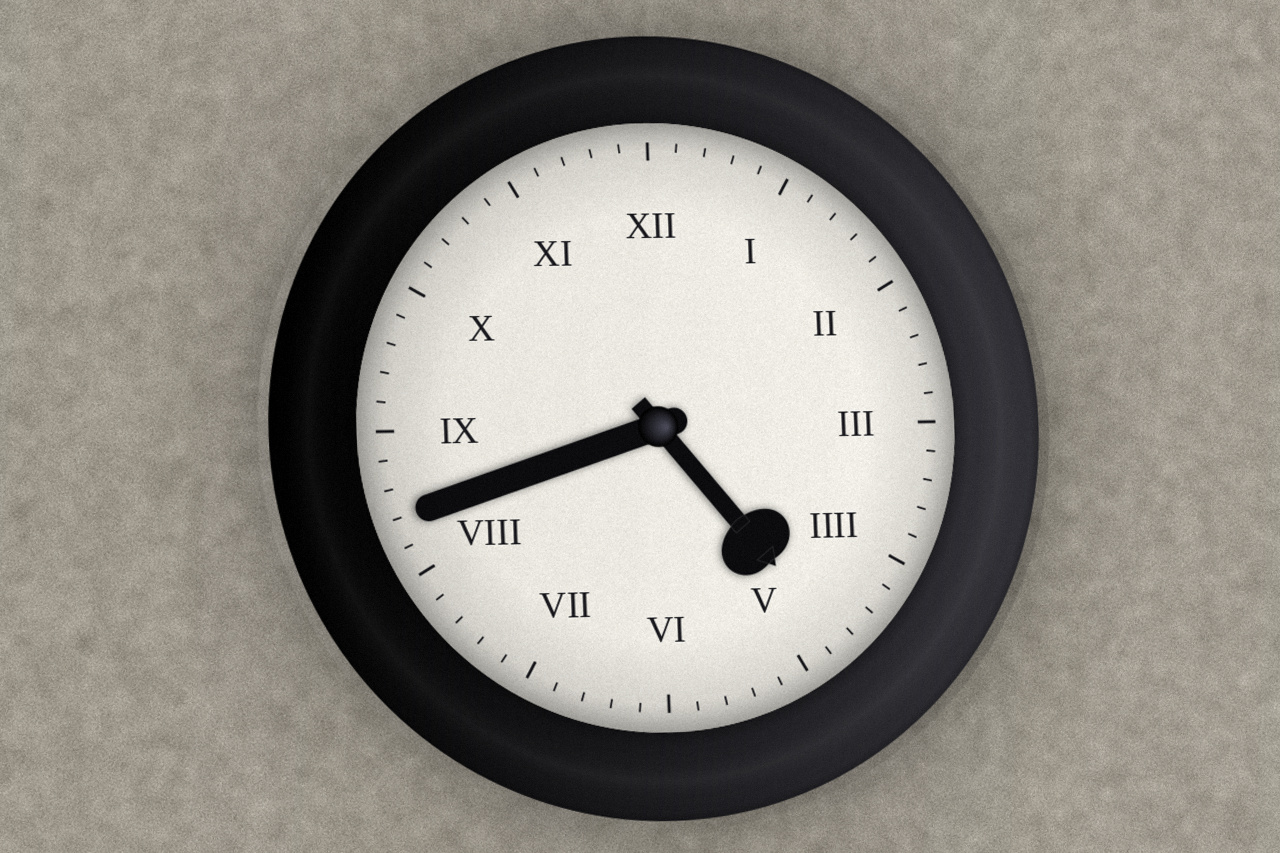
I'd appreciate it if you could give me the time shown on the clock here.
4:42
